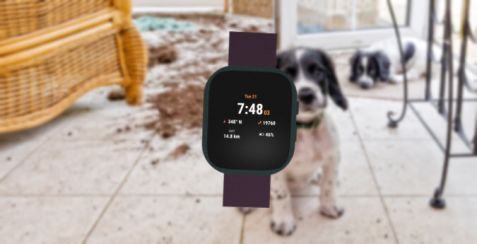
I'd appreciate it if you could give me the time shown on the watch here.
7:48
